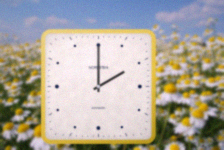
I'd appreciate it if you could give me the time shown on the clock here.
2:00
